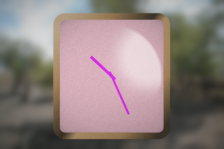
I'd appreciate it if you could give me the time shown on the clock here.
10:26
